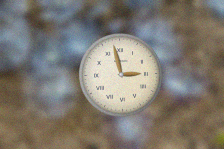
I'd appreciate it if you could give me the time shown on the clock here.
2:58
